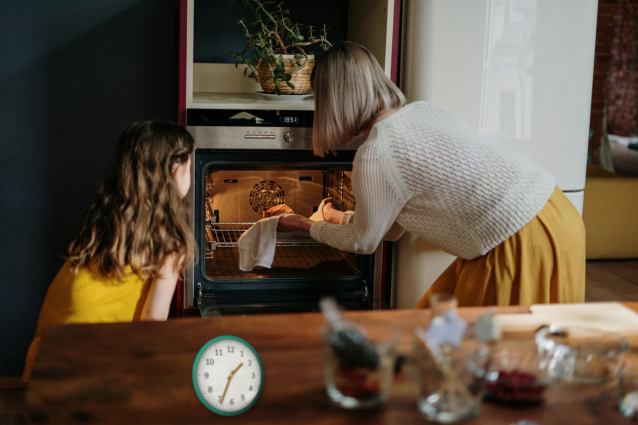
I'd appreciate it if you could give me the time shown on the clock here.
1:34
